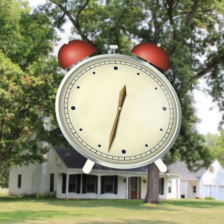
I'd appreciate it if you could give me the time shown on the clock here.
12:33
